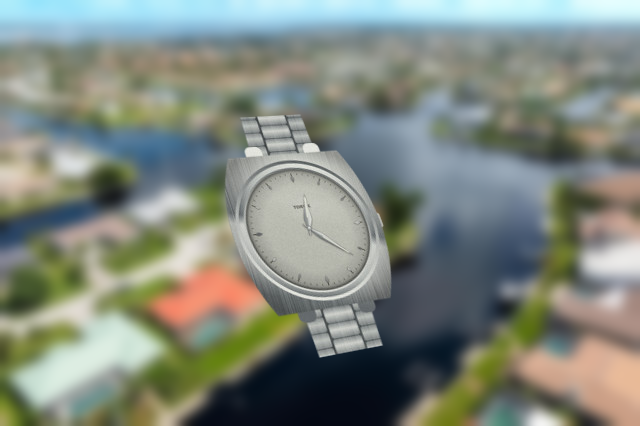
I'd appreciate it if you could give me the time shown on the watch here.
12:22
